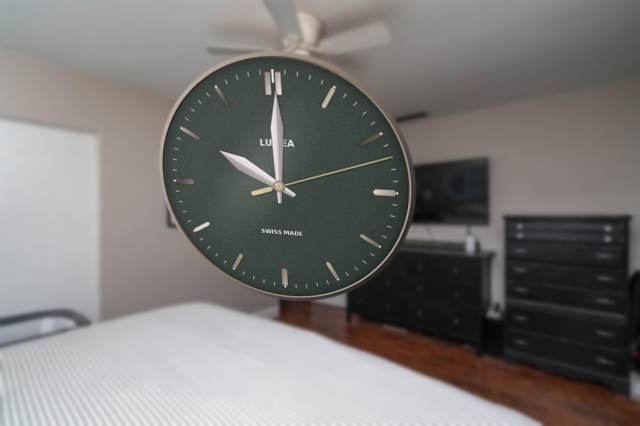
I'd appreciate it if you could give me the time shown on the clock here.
10:00:12
